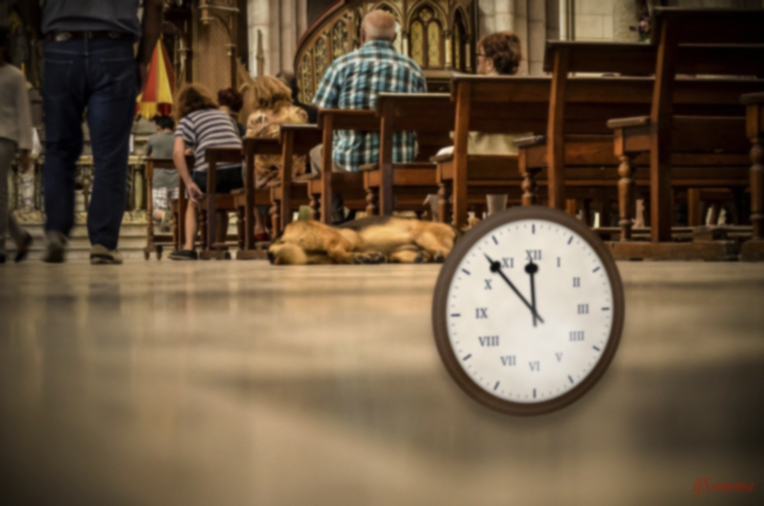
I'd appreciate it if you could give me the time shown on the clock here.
11:53
